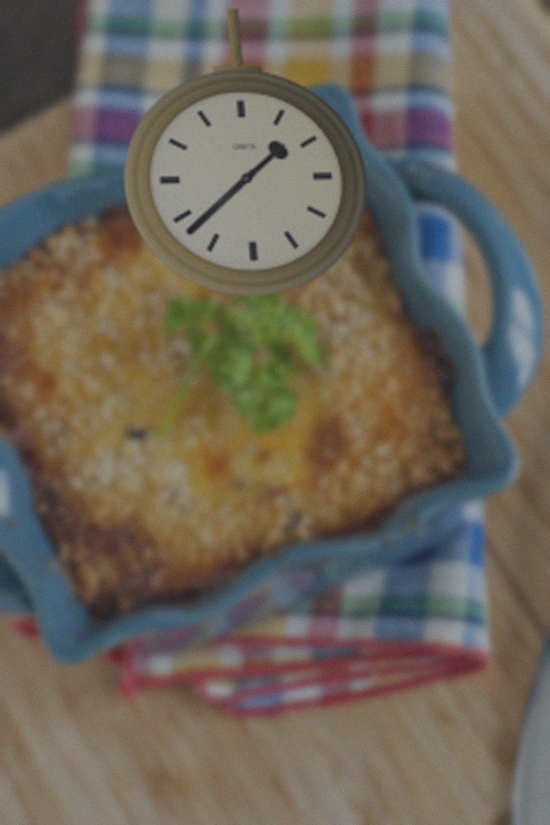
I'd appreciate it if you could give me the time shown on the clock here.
1:38
